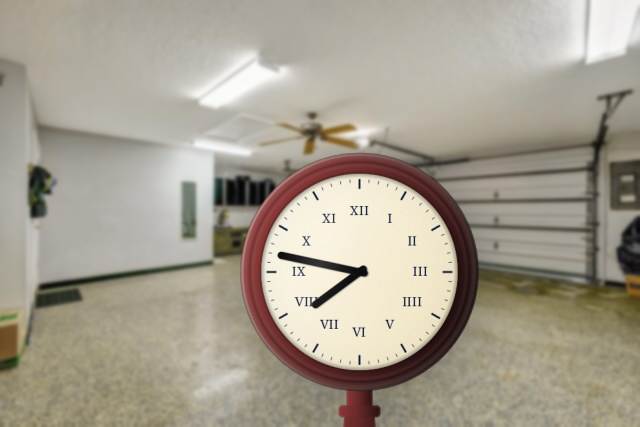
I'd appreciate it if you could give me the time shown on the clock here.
7:47
